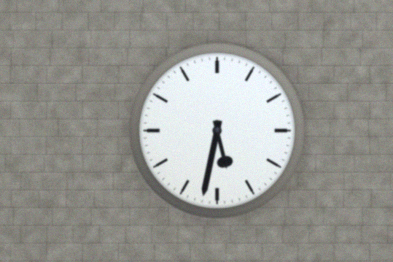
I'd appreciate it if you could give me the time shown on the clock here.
5:32
